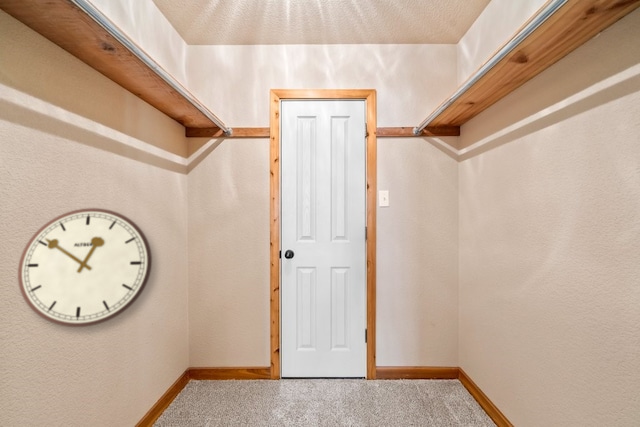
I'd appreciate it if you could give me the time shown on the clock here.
12:51
